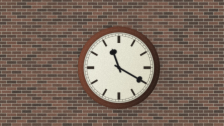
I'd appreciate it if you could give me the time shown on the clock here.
11:20
